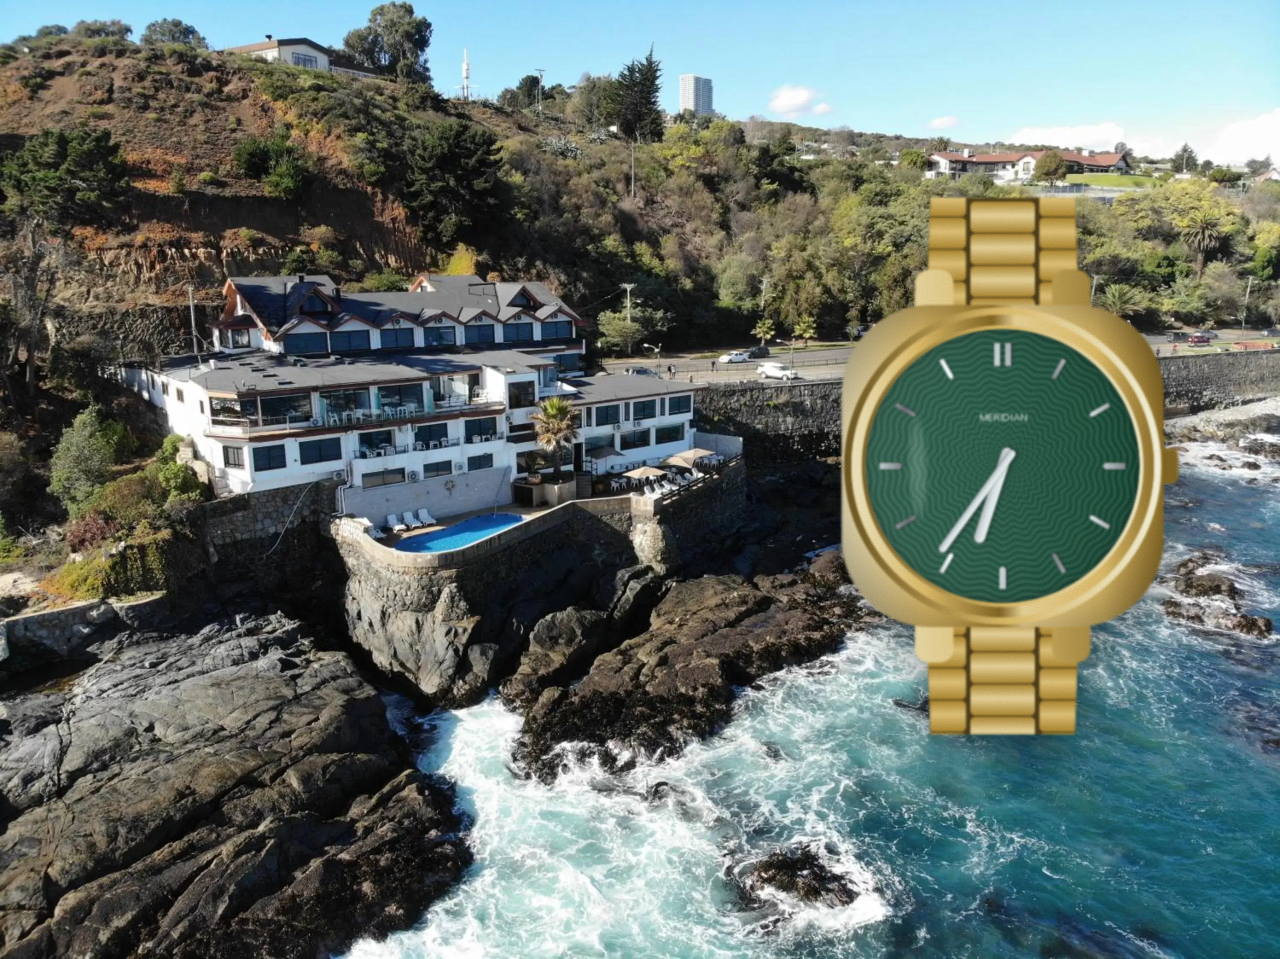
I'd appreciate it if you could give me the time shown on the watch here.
6:36
